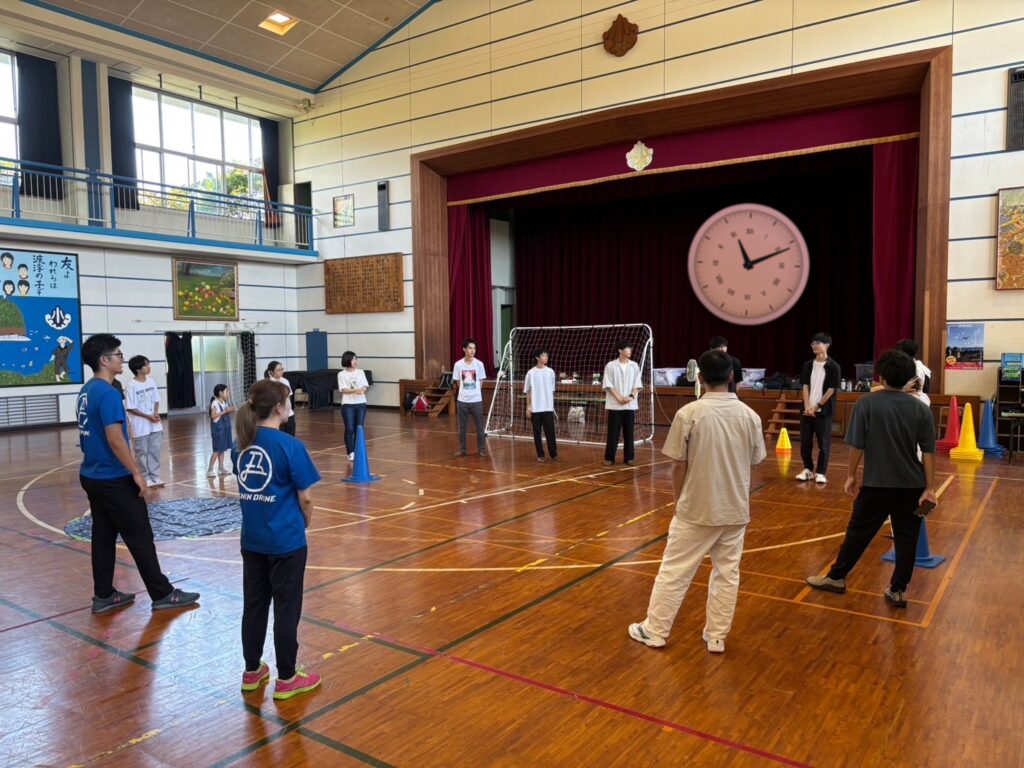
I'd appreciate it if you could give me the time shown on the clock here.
11:11
